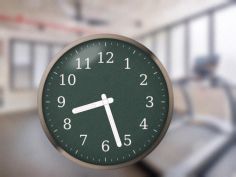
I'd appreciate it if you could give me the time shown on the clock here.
8:27
